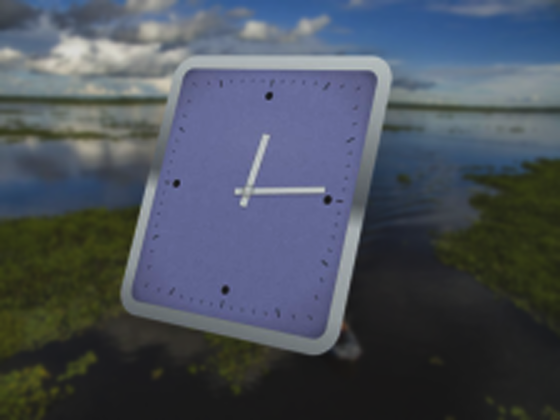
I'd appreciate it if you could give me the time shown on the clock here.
12:14
